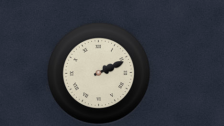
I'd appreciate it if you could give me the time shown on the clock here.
2:11
